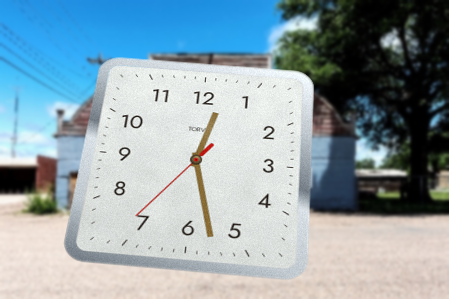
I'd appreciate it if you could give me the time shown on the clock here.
12:27:36
